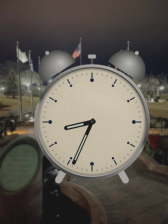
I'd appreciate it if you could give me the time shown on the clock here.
8:34
